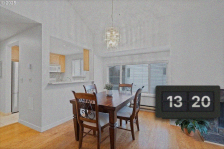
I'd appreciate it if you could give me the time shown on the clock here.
13:20
